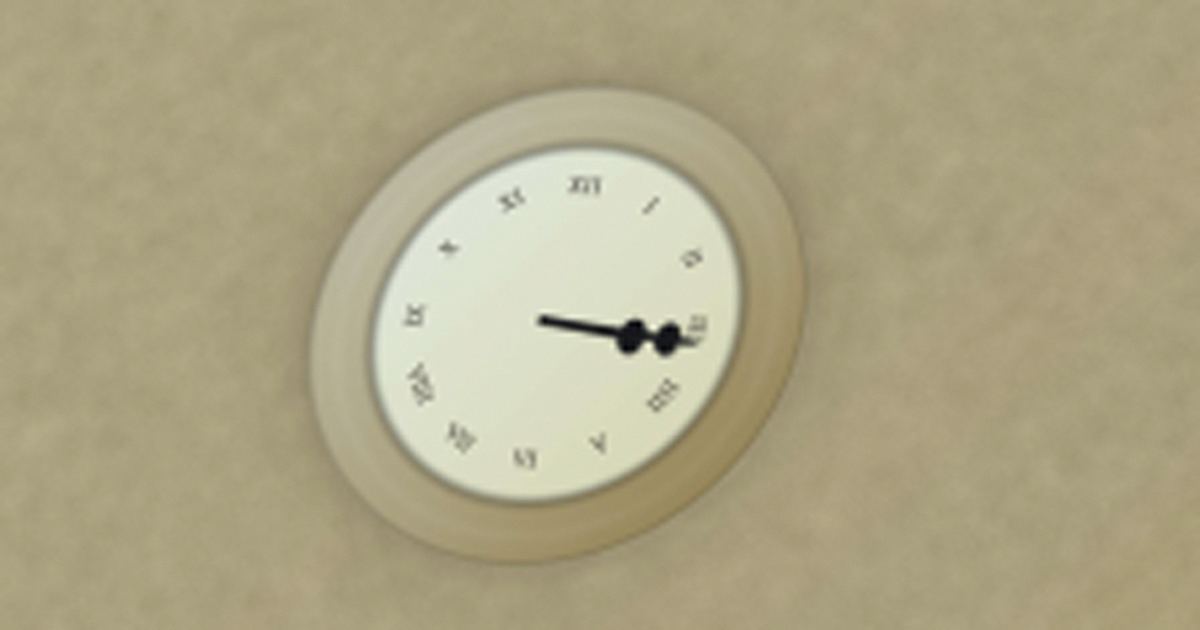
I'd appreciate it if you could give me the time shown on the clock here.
3:16
